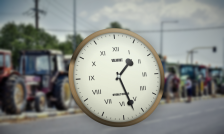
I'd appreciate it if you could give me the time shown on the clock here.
1:27
